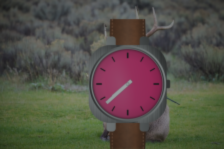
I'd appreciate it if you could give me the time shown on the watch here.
7:38
